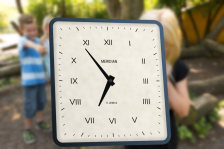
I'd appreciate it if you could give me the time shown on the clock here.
6:54
